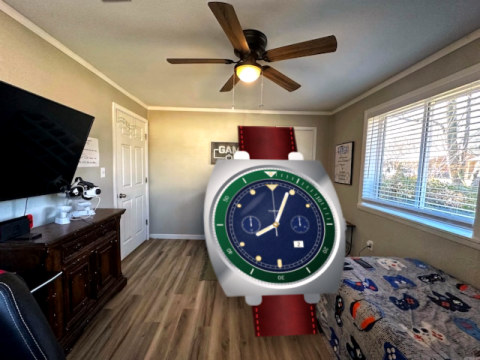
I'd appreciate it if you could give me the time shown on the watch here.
8:04
